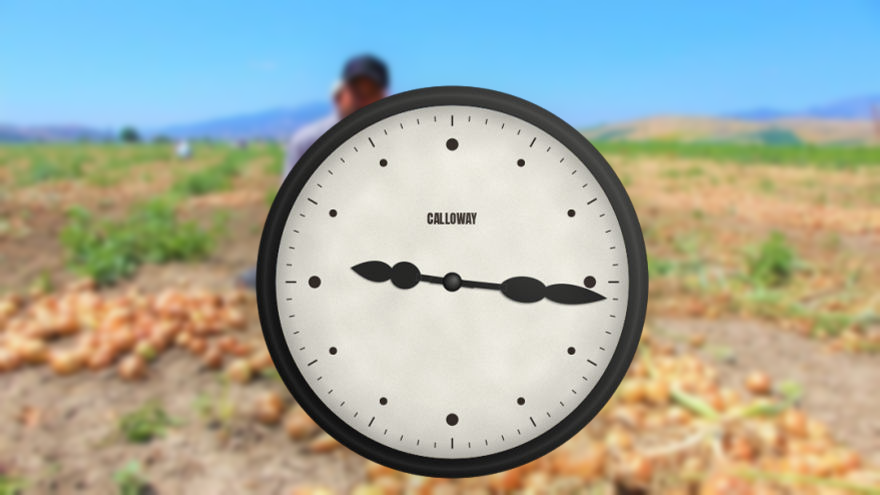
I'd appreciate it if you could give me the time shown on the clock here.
9:16
